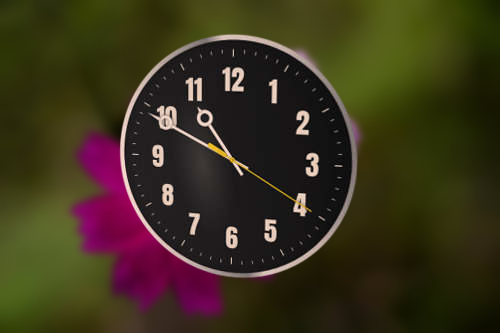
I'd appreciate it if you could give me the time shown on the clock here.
10:49:20
